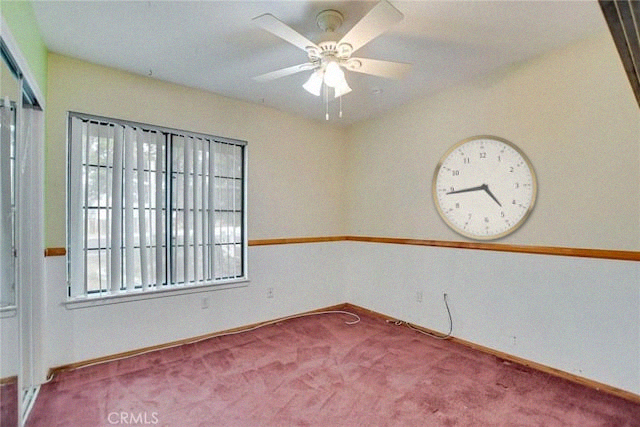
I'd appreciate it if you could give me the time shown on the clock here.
4:44
